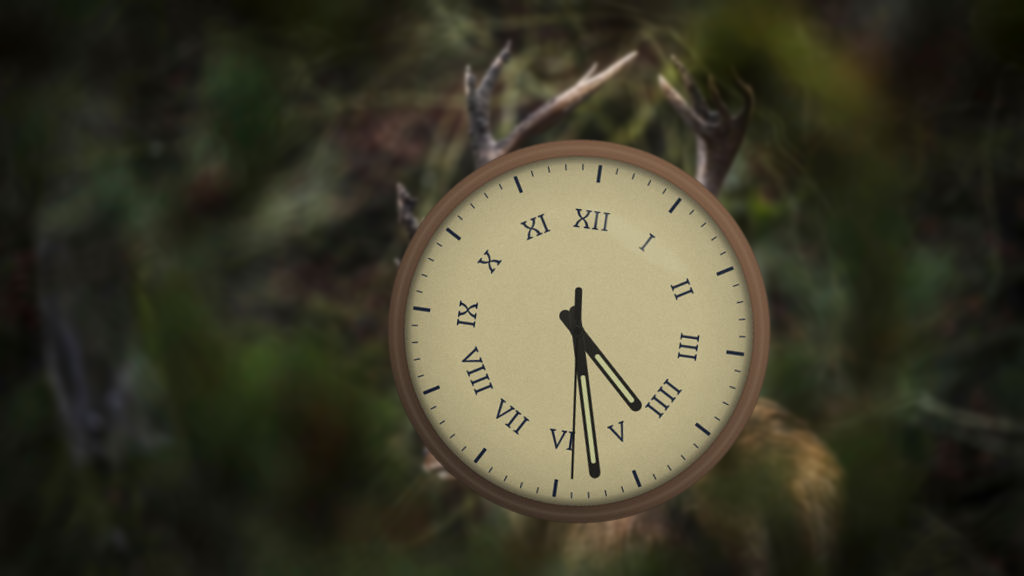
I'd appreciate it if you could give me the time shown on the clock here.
4:27:29
